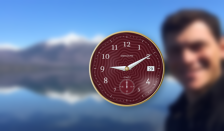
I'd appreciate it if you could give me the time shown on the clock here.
9:10
